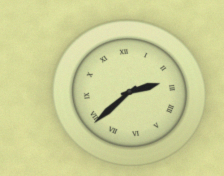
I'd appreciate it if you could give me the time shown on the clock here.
2:39
